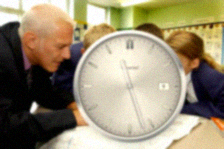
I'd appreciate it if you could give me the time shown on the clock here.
11:27
